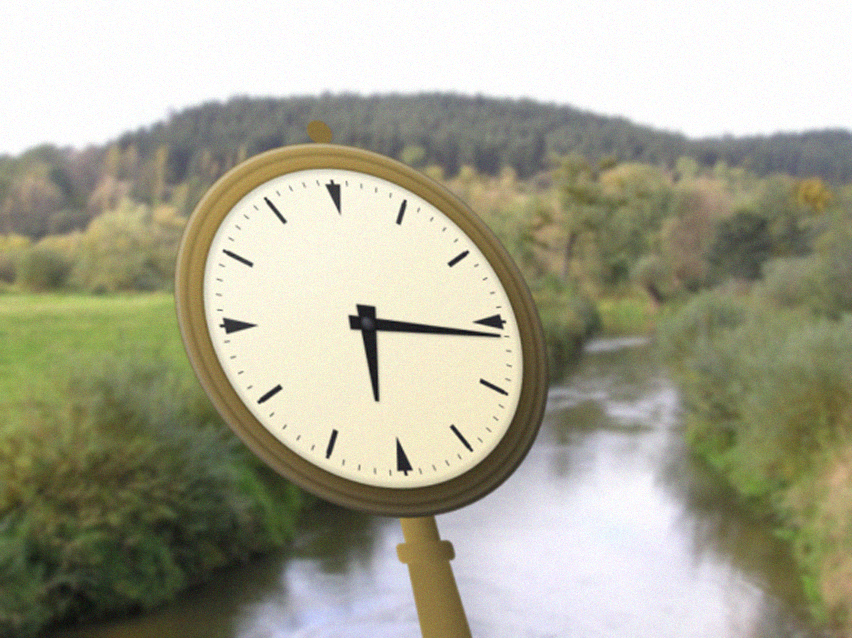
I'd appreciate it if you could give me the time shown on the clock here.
6:16
